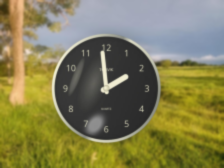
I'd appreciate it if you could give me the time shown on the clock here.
1:59
